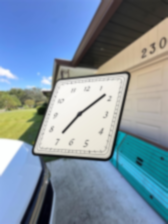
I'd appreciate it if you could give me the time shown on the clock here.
7:08
